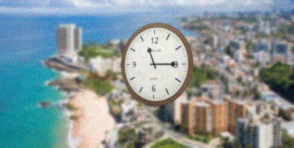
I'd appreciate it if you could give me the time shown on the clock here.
11:15
